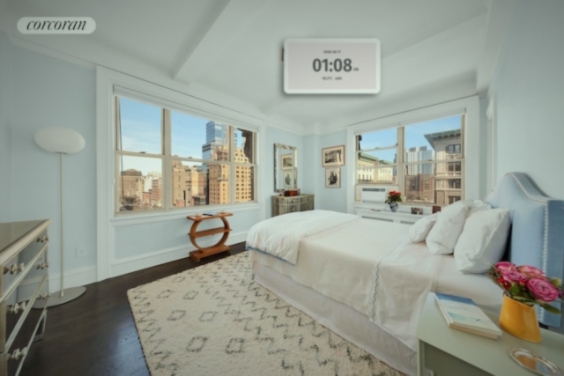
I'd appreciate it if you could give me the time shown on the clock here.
1:08
